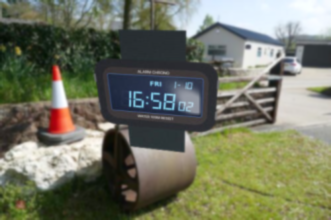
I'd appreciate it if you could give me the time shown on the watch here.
16:58:02
